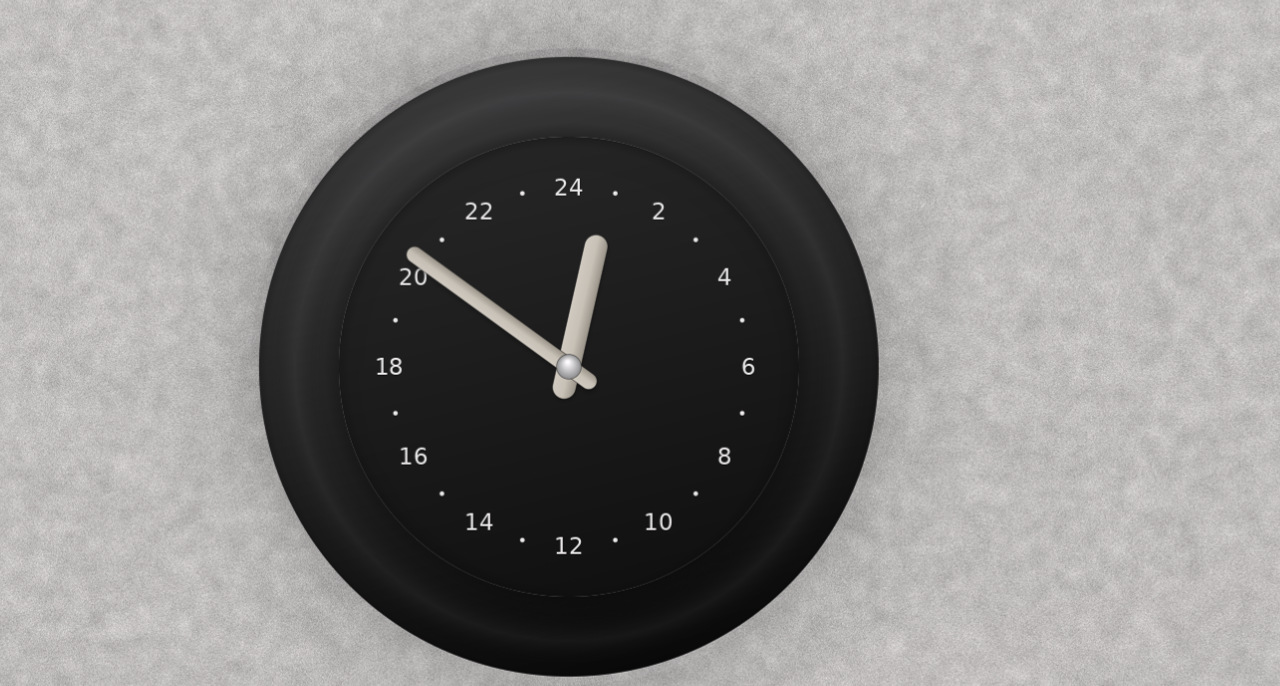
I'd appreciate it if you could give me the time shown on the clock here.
0:51
